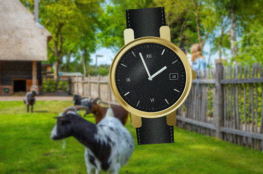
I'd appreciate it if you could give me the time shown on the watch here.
1:57
